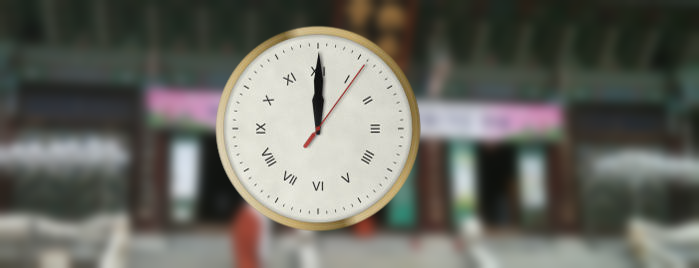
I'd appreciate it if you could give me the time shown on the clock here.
12:00:06
